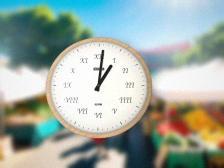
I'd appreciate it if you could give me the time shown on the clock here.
1:01
